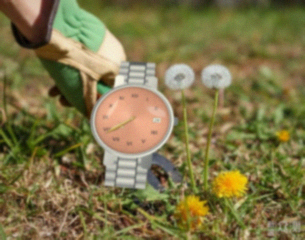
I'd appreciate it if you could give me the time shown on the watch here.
7:39
